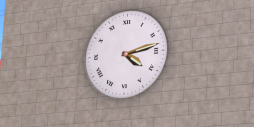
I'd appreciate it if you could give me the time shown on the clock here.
4:13
